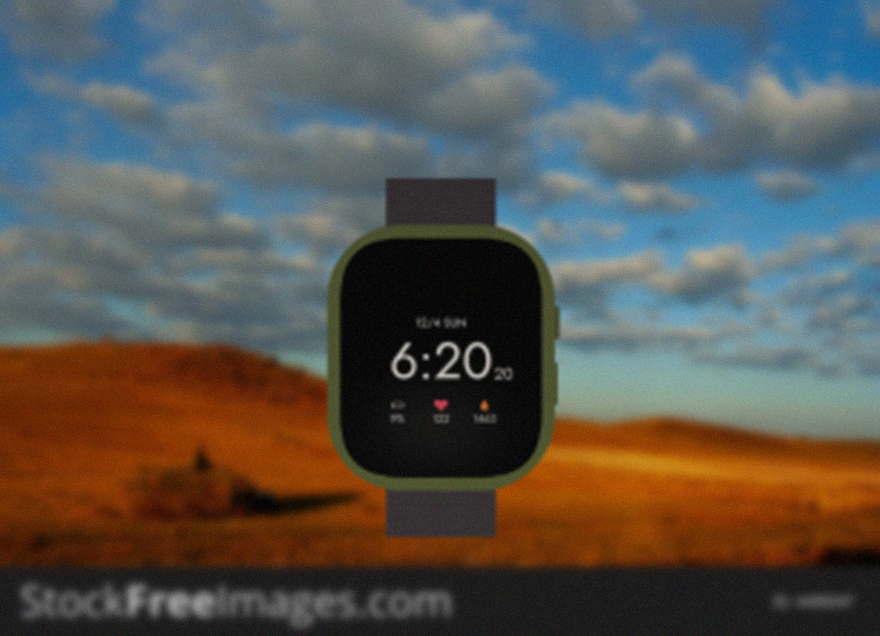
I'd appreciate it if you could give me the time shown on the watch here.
6:20
